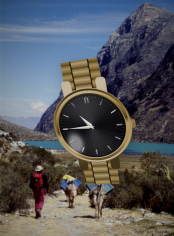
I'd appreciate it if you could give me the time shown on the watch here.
10:45
